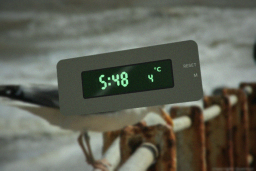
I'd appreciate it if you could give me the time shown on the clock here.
5:48
